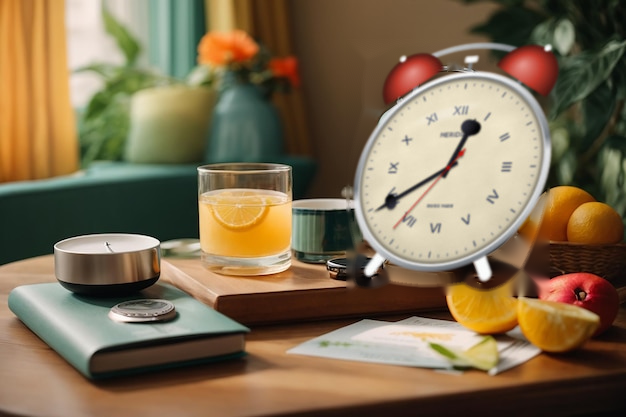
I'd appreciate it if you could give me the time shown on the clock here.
12:39:36
